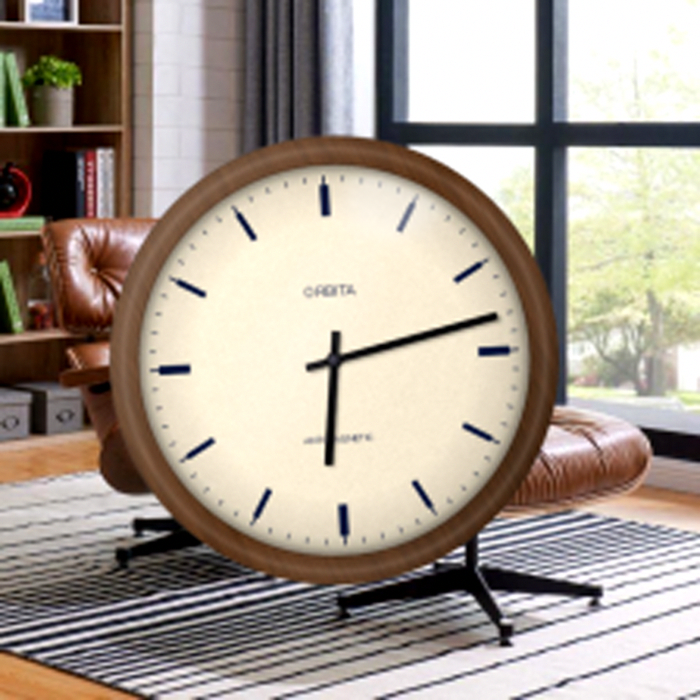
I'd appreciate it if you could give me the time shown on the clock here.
6:13
